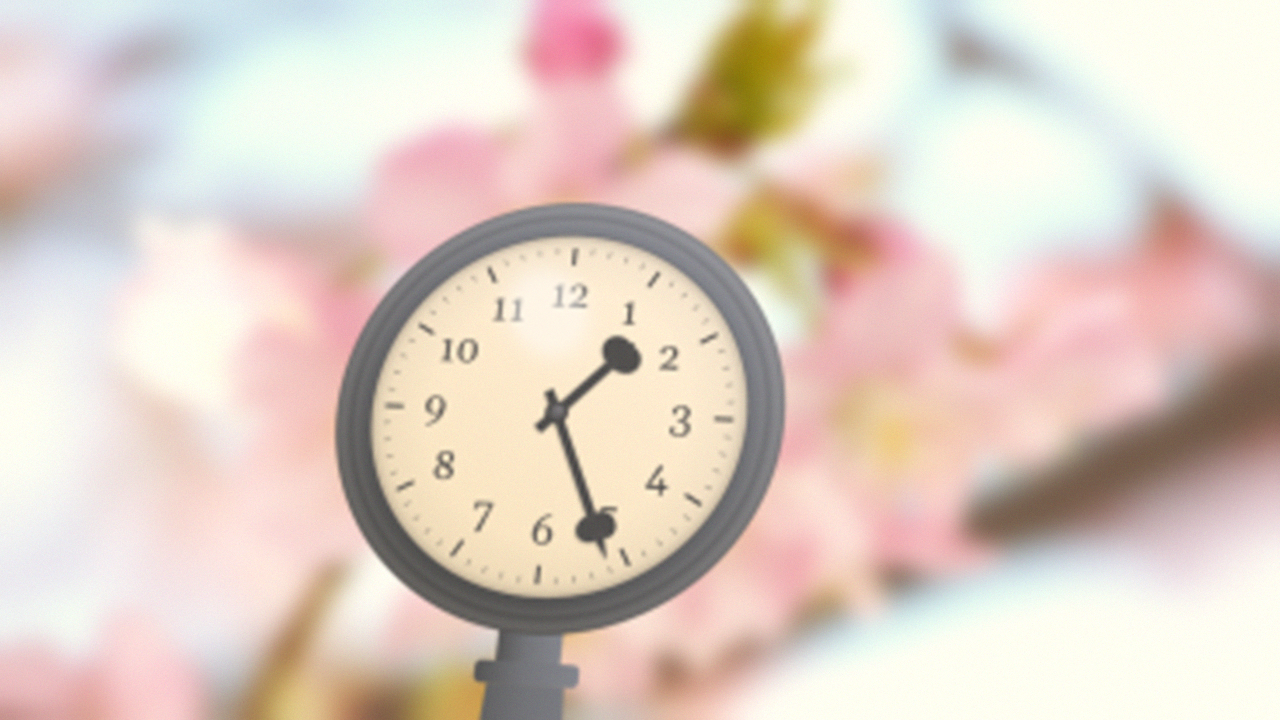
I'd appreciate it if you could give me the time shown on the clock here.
1:26
